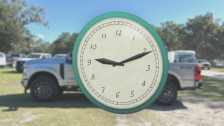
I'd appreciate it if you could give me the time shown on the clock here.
9:11
